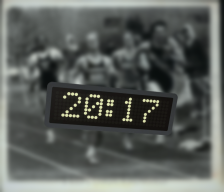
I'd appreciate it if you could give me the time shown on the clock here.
20:17
